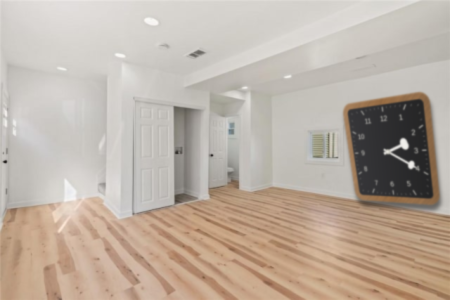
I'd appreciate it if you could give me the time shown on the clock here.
2:20
